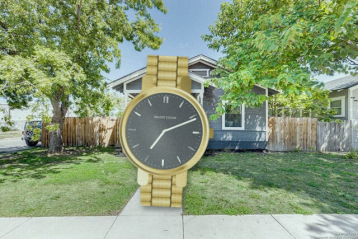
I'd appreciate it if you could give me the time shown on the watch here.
7:11
